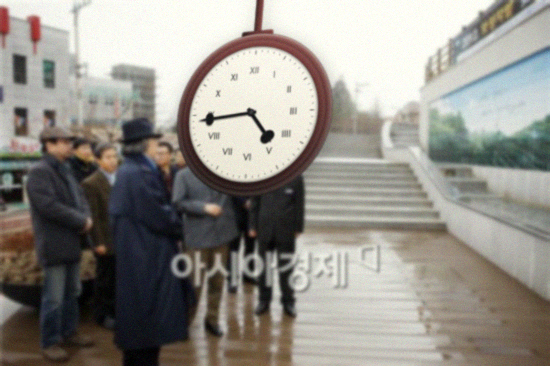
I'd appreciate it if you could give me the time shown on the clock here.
4:44
